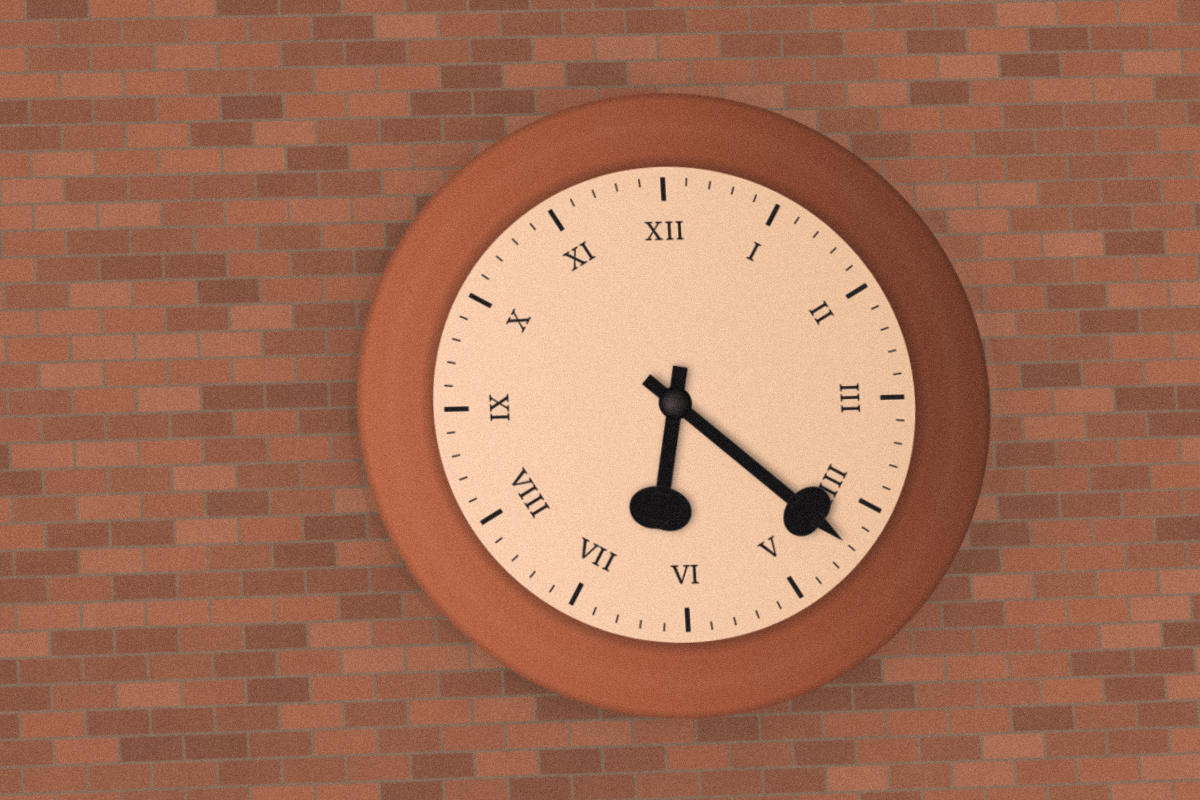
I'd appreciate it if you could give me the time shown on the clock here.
6:22
